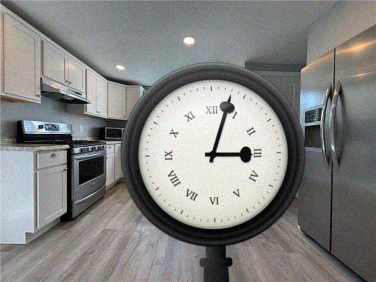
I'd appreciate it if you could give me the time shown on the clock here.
3:03
